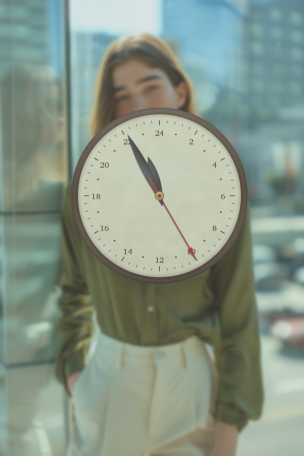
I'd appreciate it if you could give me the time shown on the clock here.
22:55:25
